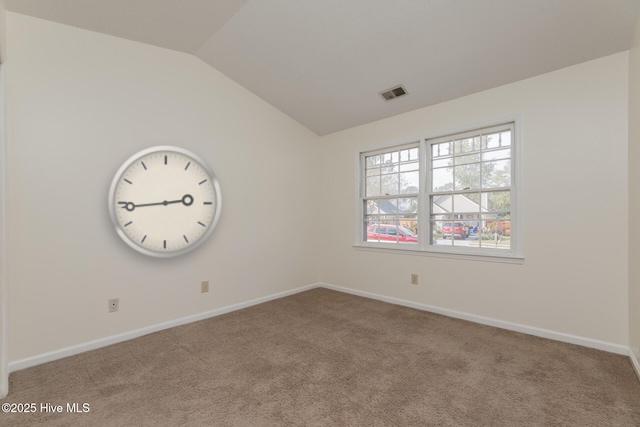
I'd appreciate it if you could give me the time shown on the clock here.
2:44
